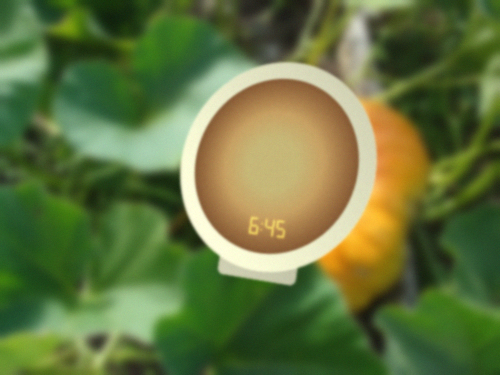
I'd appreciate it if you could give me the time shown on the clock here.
6:45
